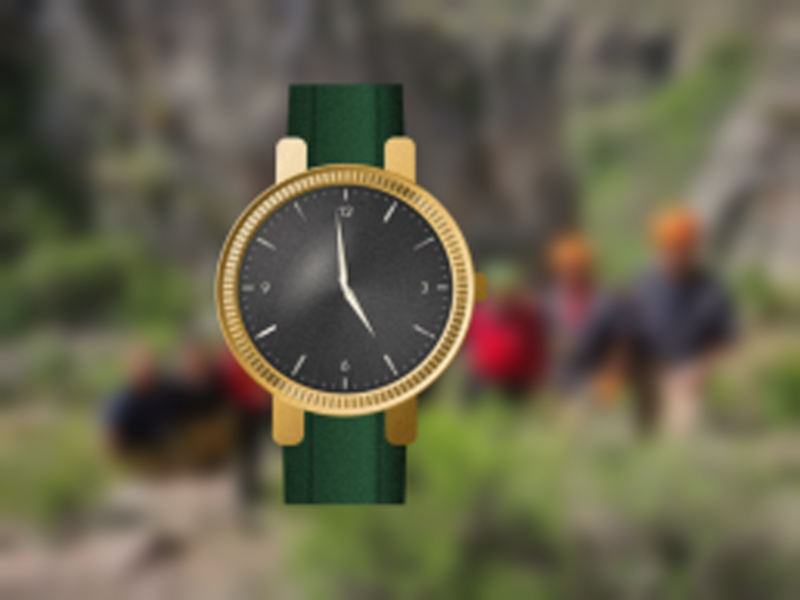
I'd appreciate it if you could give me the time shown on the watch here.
4:59
